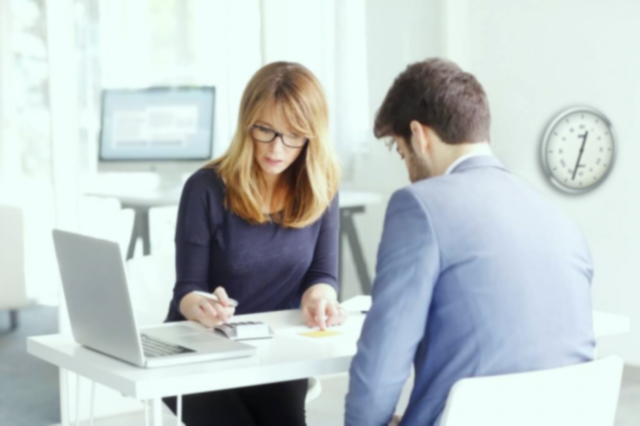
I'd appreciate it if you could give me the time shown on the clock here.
12:33
